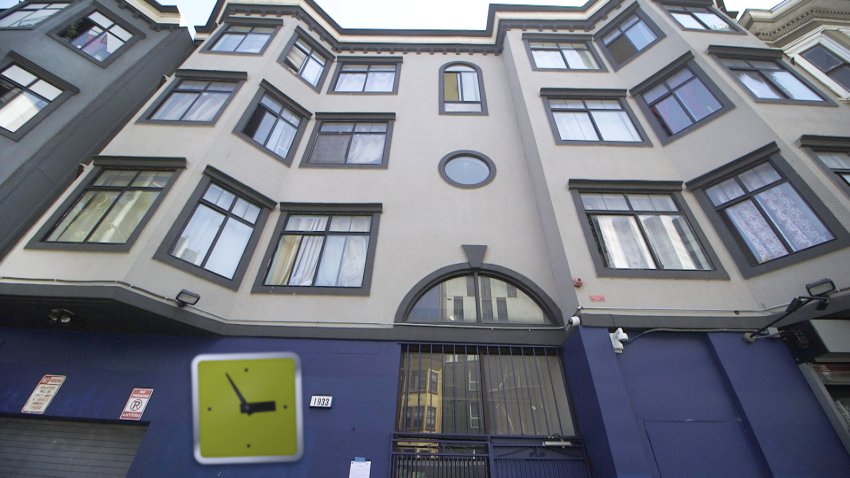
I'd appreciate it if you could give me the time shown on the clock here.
2:55
